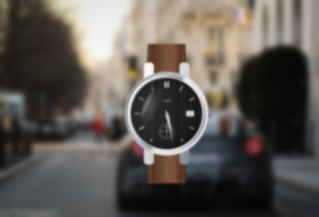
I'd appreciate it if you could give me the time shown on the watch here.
5:28
